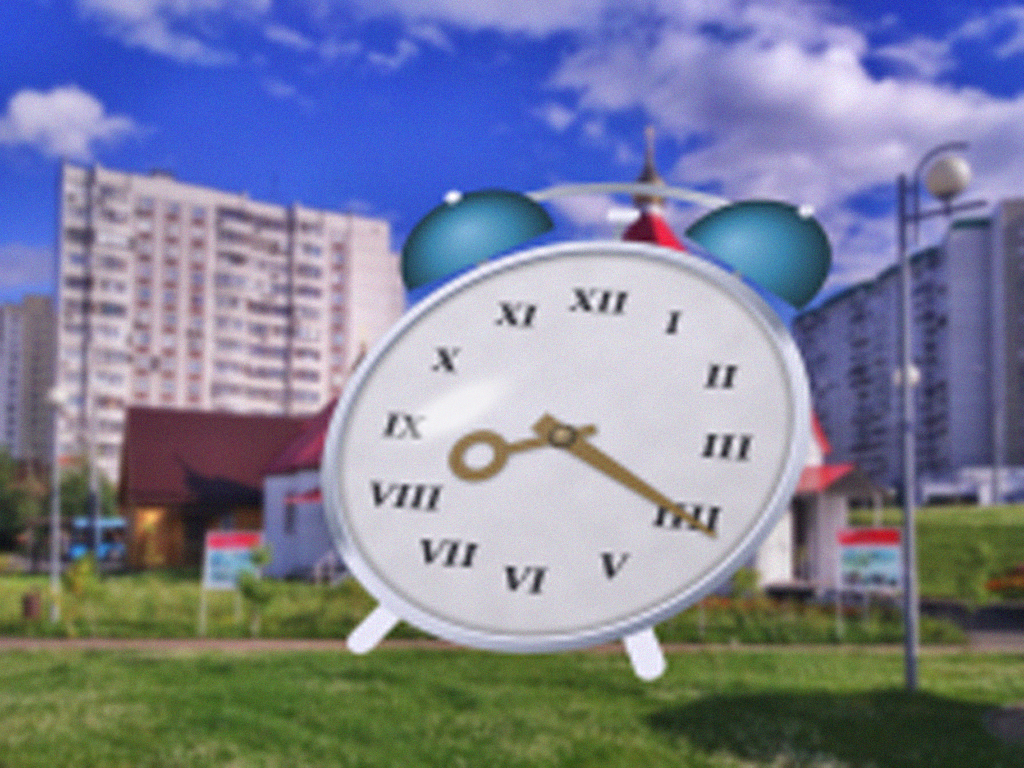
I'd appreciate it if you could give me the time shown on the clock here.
8:20
